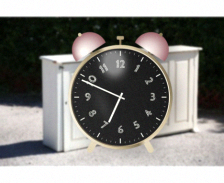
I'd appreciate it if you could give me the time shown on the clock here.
6:49
